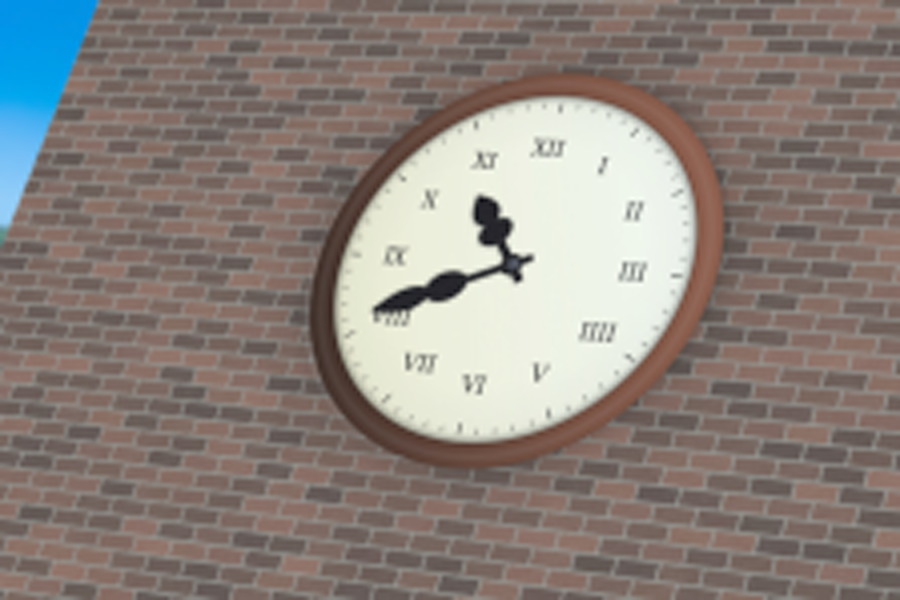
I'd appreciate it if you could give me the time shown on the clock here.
10:41
